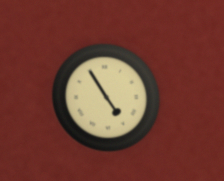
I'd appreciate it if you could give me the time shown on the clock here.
4:55
